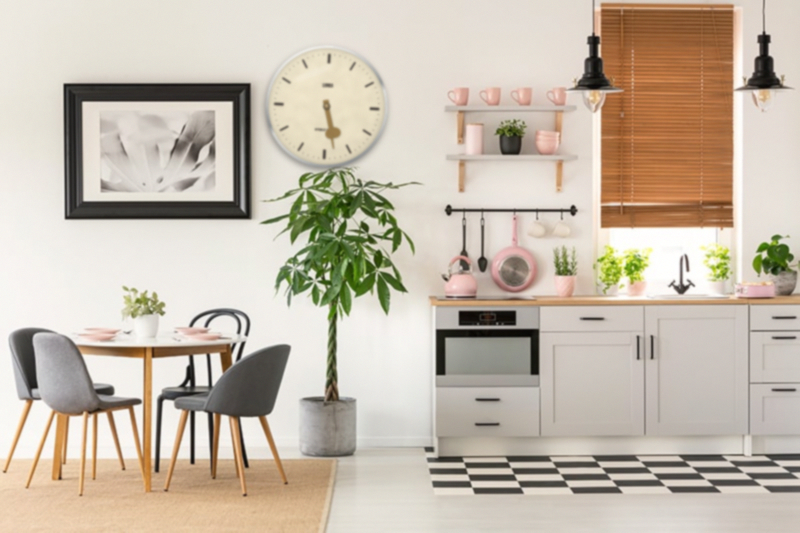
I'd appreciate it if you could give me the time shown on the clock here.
5:28
